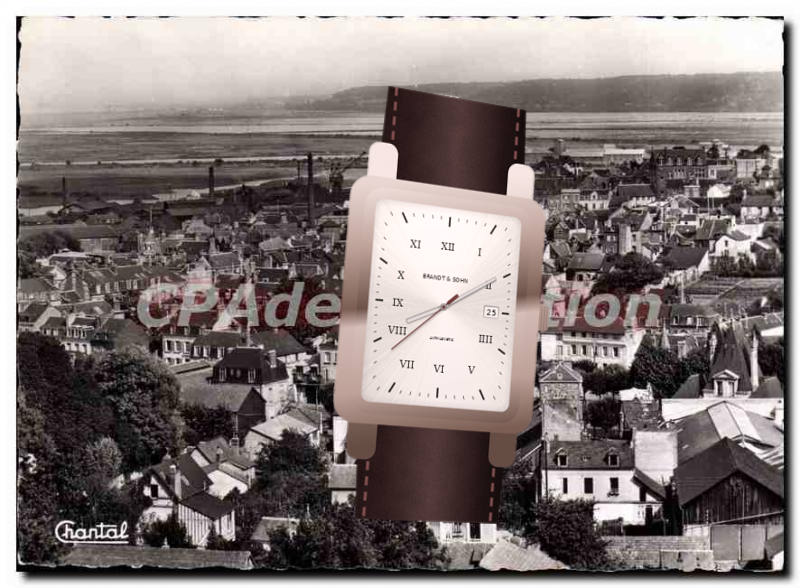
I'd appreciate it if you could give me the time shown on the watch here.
8:09:38
